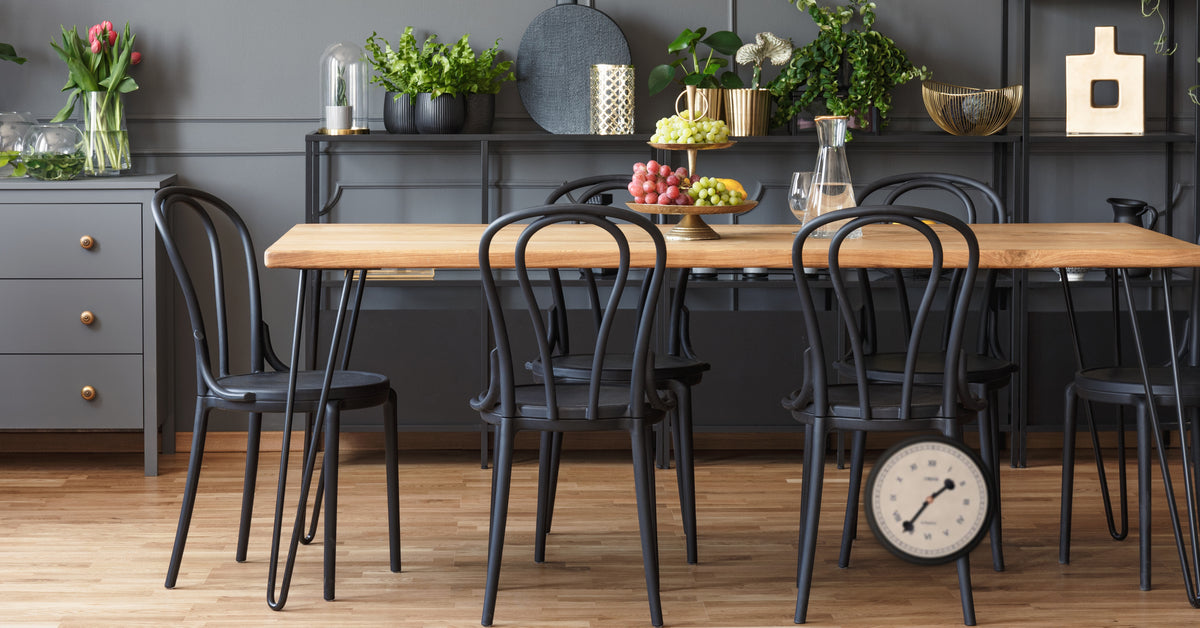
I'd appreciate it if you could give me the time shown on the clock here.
1:36
